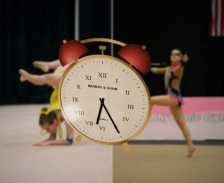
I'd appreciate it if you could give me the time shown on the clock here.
6:25
